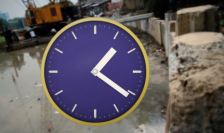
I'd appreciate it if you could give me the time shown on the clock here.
1:21
